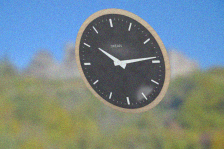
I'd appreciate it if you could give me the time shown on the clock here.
10:14
